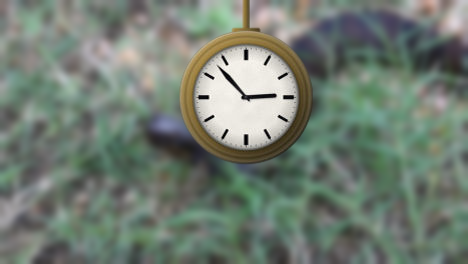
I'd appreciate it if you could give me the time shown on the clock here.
2:53
